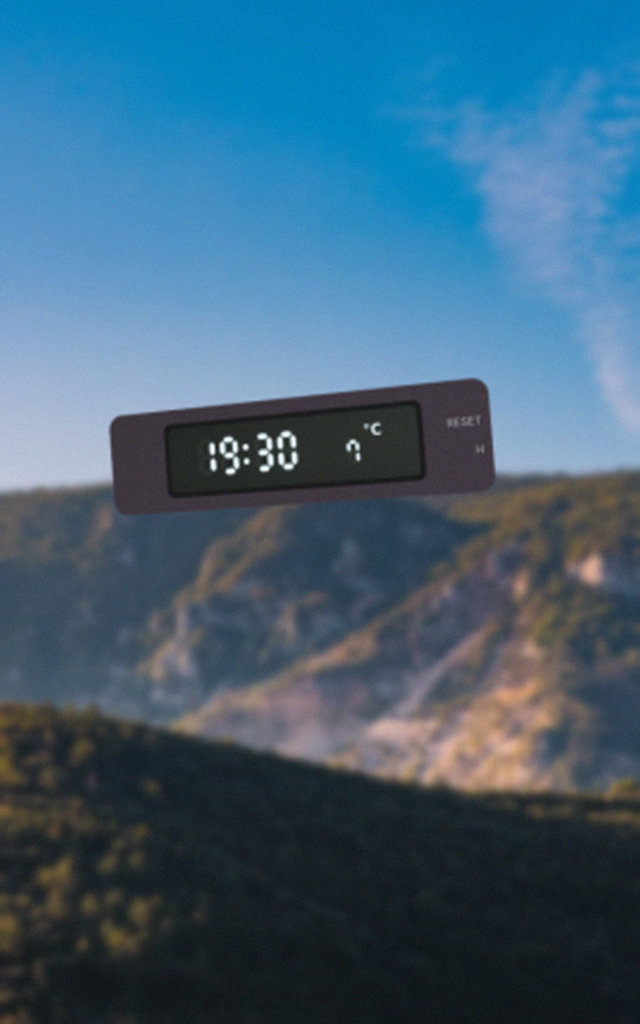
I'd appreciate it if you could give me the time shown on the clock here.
19:30
